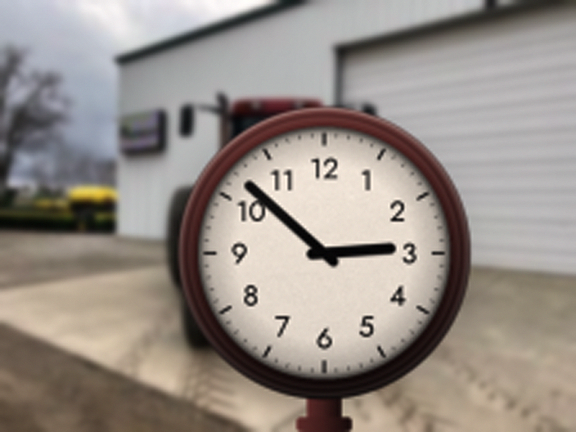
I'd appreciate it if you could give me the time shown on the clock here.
2:52
